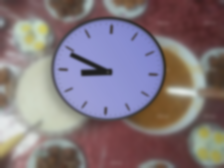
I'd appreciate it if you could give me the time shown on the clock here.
8:49
